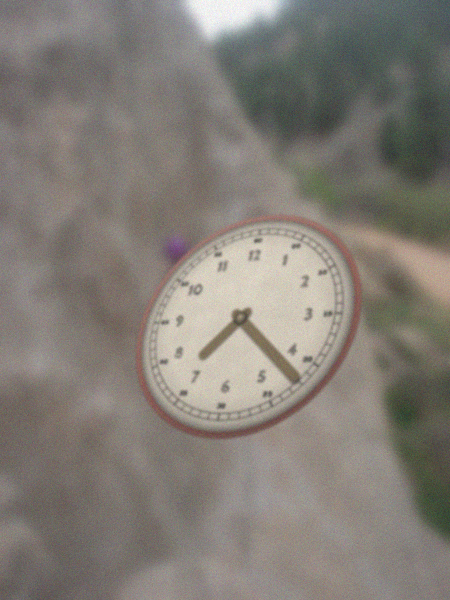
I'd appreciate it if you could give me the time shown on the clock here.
7:22
